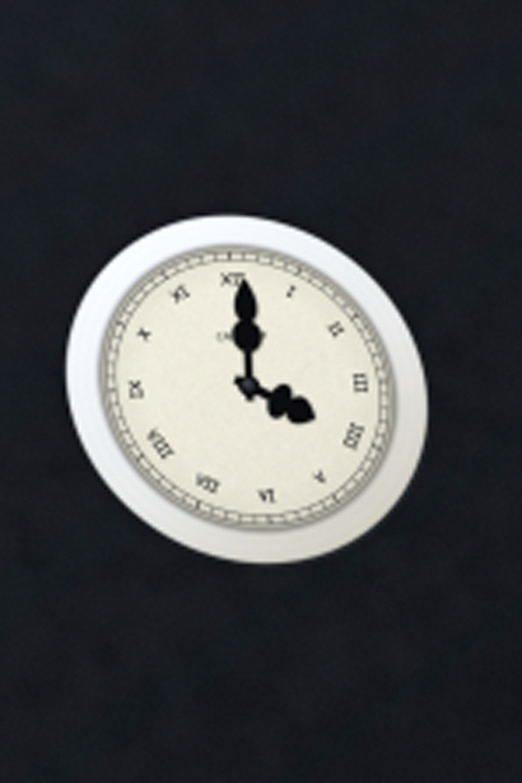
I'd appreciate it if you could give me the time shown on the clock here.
4:01
